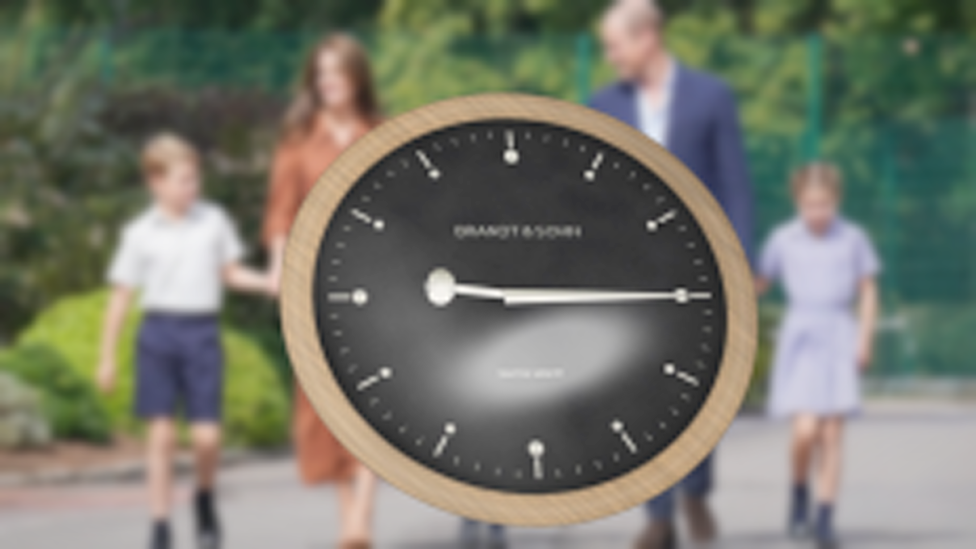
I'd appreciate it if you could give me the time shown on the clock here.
9:15
